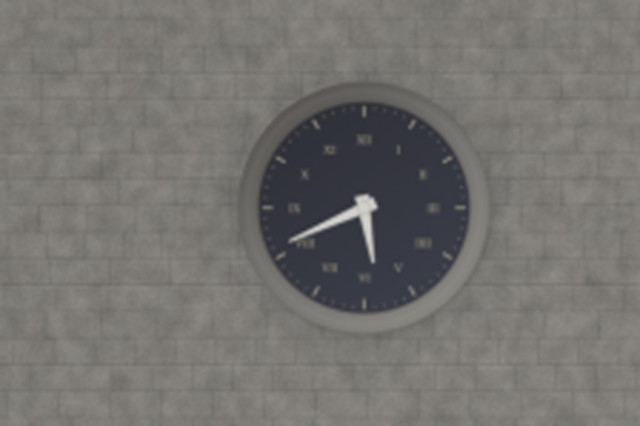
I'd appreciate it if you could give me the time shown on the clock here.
5:41
